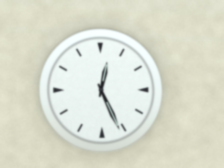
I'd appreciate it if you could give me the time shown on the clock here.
12:26
